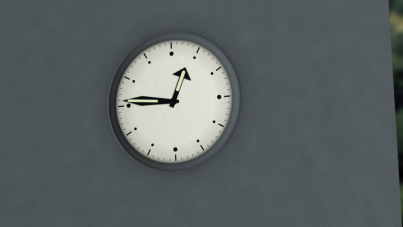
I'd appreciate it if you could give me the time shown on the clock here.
12:46
